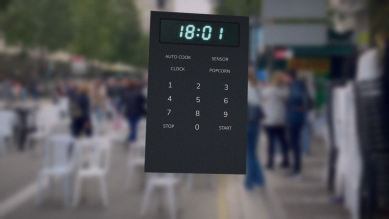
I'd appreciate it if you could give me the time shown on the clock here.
18:01
